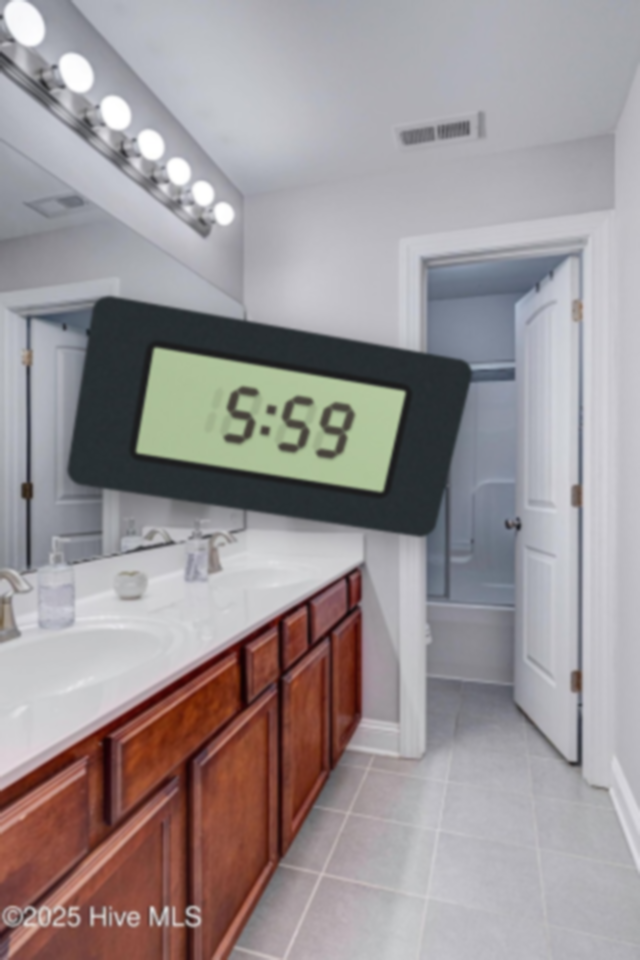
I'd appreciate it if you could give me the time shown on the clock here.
5:59
